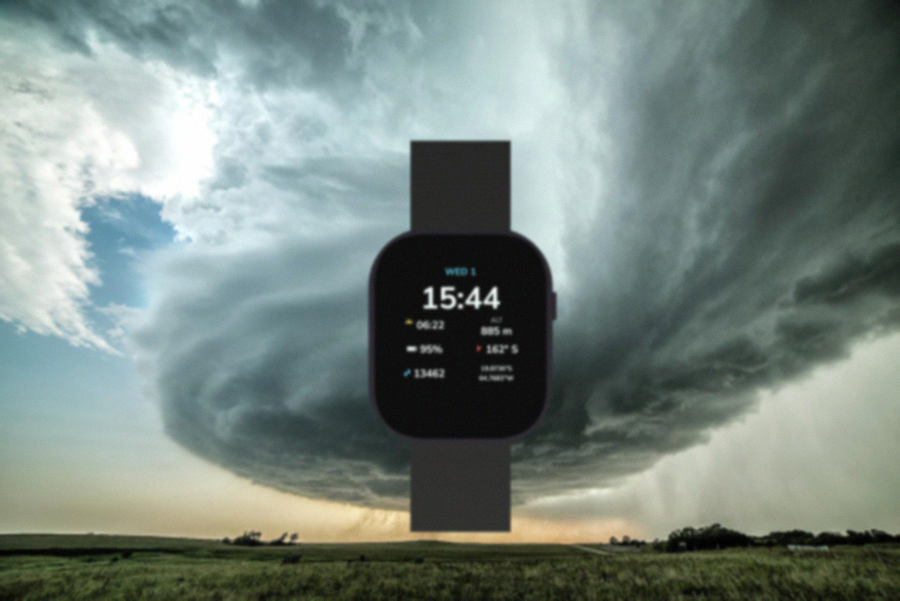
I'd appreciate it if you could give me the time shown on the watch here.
15:44
